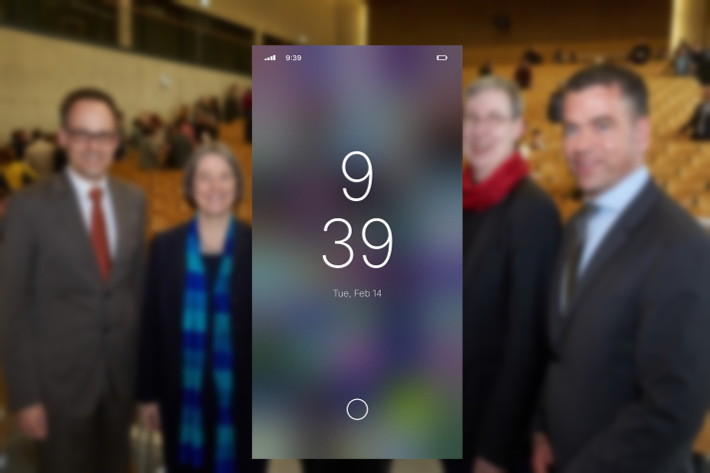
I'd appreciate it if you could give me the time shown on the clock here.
9:39
